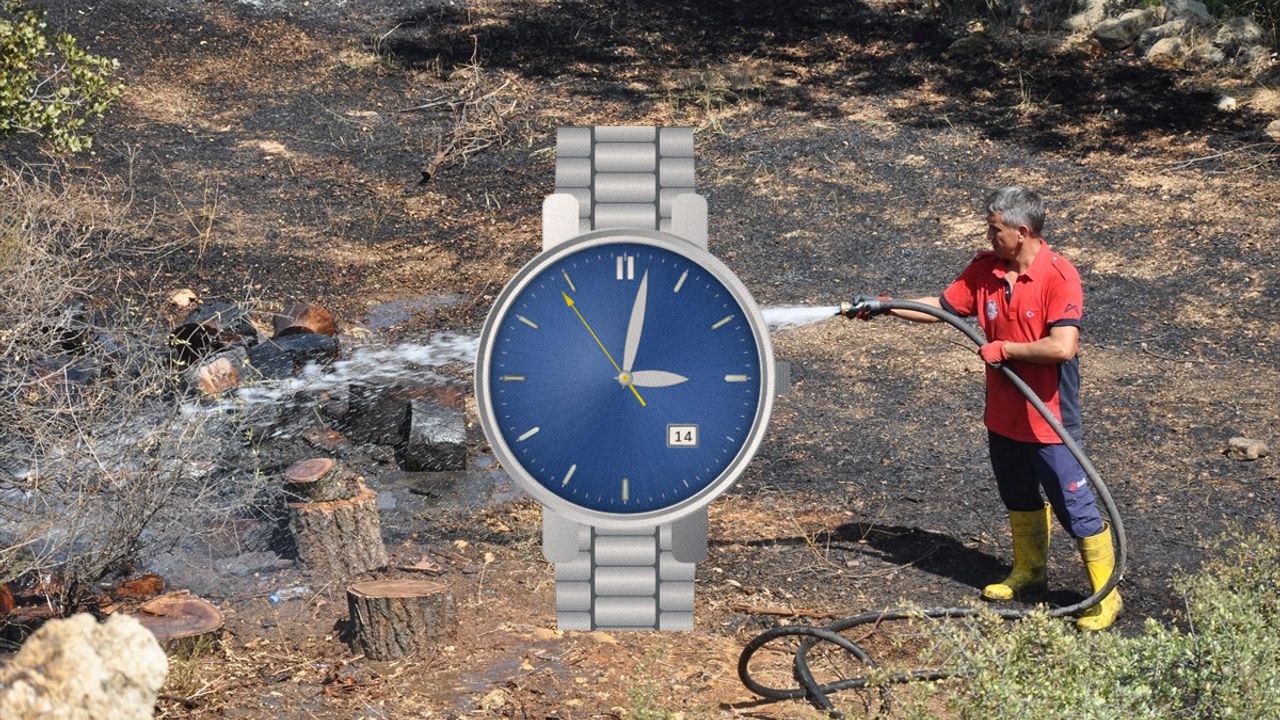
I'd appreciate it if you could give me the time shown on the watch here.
3:01:54
